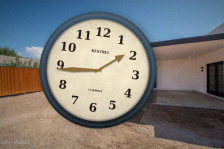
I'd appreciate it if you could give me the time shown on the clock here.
1:44
